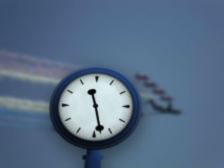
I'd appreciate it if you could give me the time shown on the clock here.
11:28
